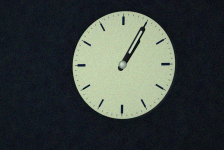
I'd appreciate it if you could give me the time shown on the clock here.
1:05
